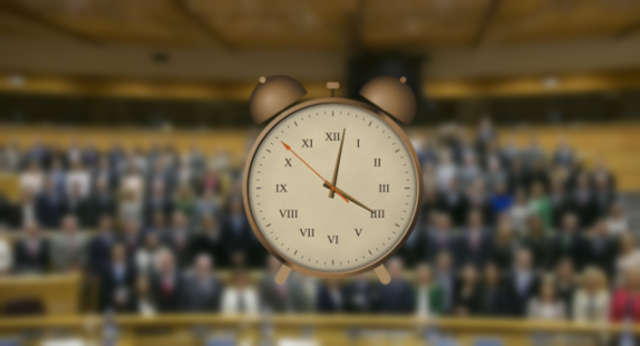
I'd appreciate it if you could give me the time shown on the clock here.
4:01:52
